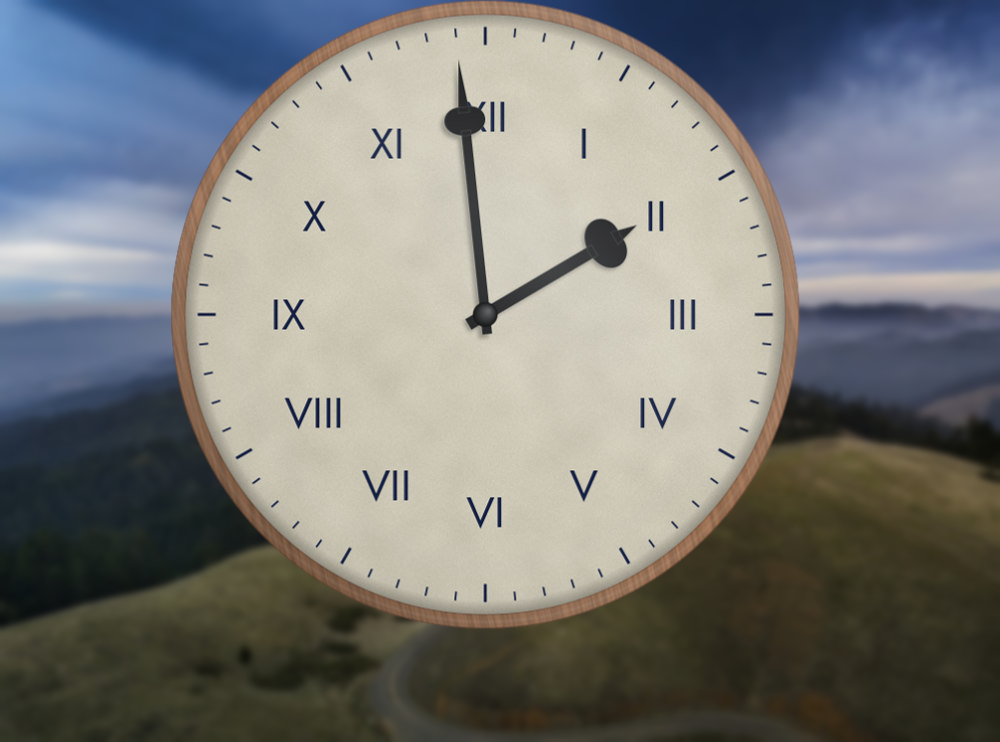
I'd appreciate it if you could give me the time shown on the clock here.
1:59
